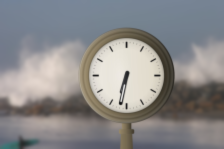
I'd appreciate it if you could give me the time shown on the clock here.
6:32
